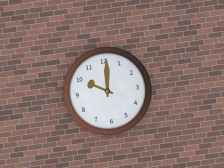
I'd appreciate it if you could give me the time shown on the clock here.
10:01
